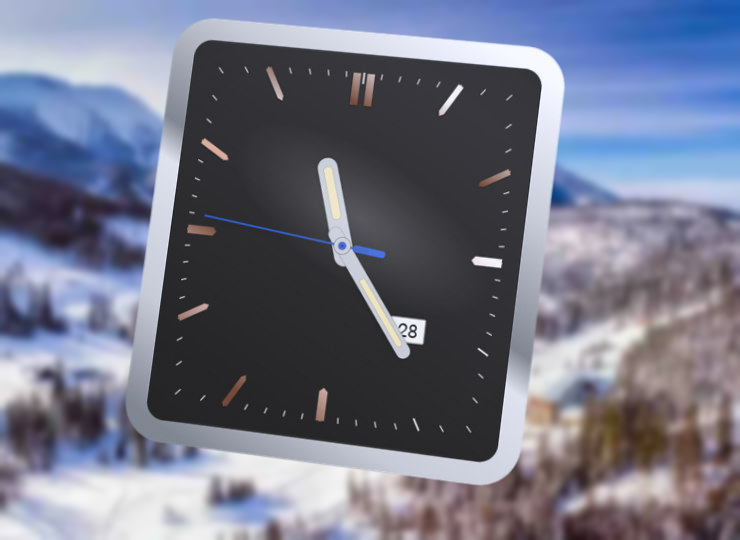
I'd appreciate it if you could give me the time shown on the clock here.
11:23:46
